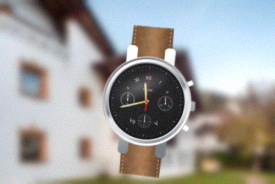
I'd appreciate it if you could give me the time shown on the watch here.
11:42
